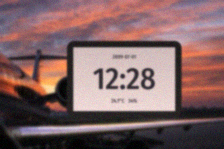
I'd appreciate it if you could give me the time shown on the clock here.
12:28
